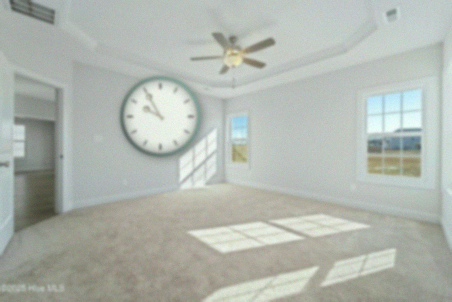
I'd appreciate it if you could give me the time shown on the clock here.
9:55
